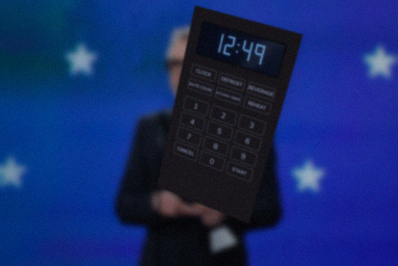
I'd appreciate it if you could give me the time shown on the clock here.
12:49
